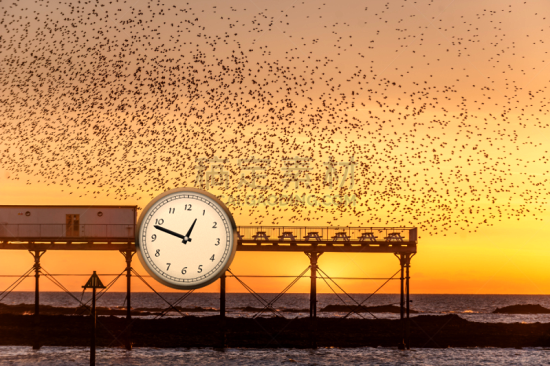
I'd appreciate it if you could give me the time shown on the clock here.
12:48
